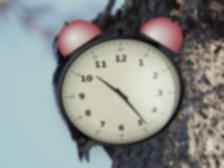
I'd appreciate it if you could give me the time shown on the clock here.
10:24
